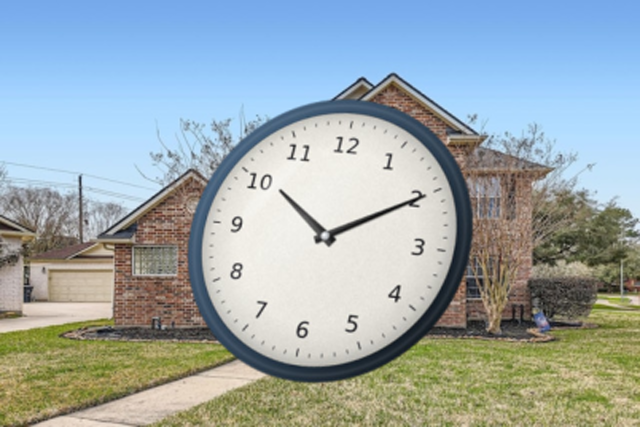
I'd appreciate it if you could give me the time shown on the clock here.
10:10
